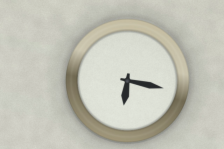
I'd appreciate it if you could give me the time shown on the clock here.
6:17
